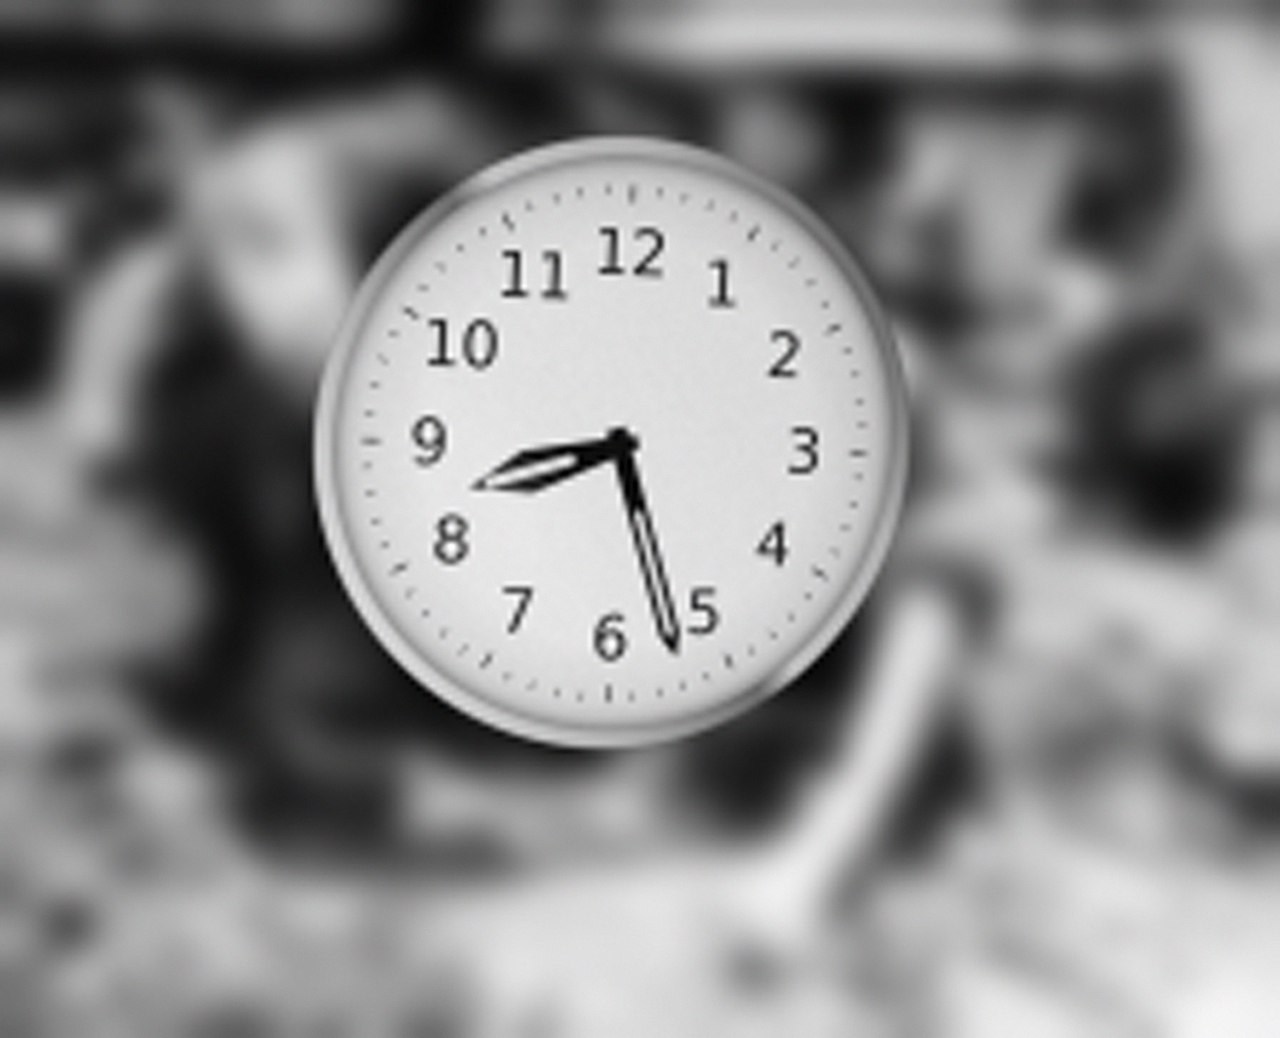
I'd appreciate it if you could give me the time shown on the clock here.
8:27
